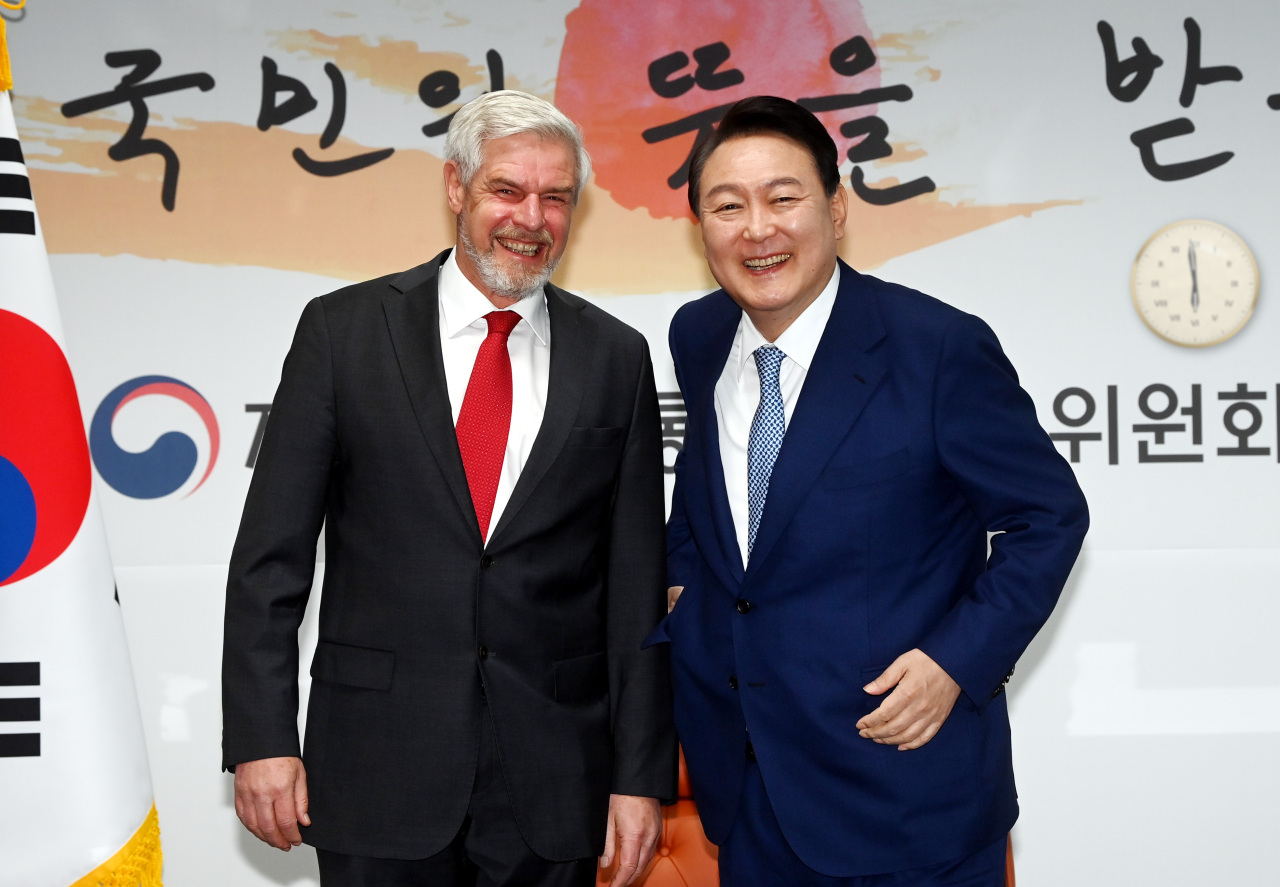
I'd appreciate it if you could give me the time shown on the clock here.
5:59
